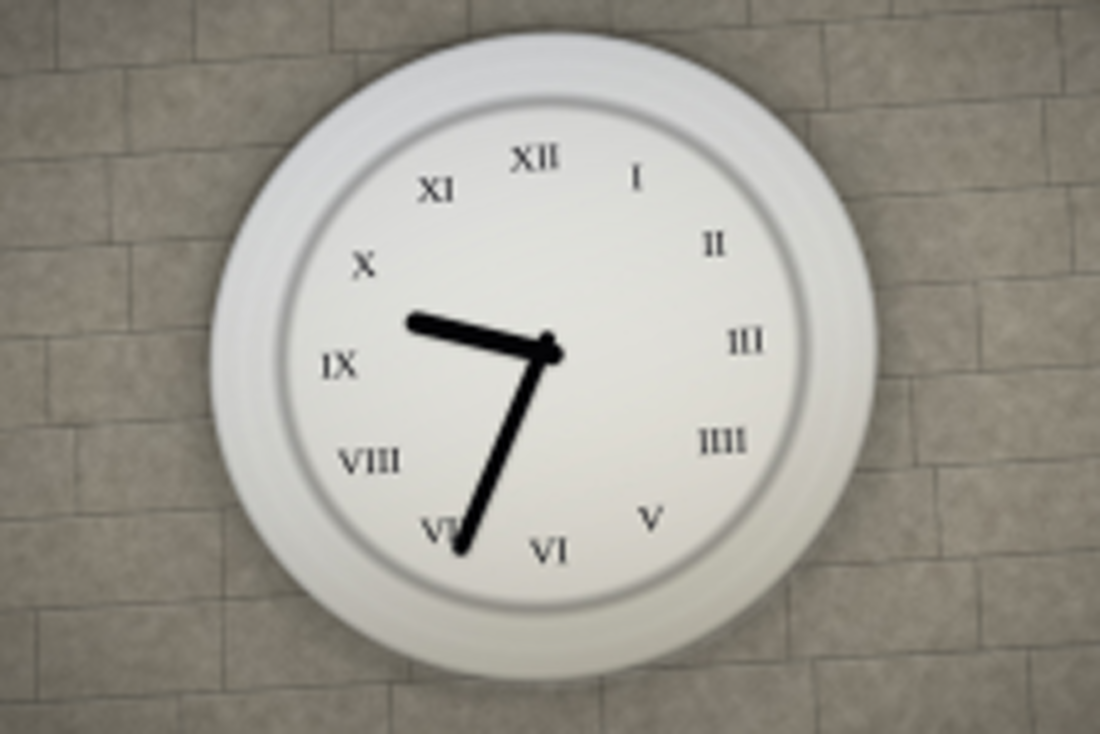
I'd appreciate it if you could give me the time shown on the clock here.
9:34
